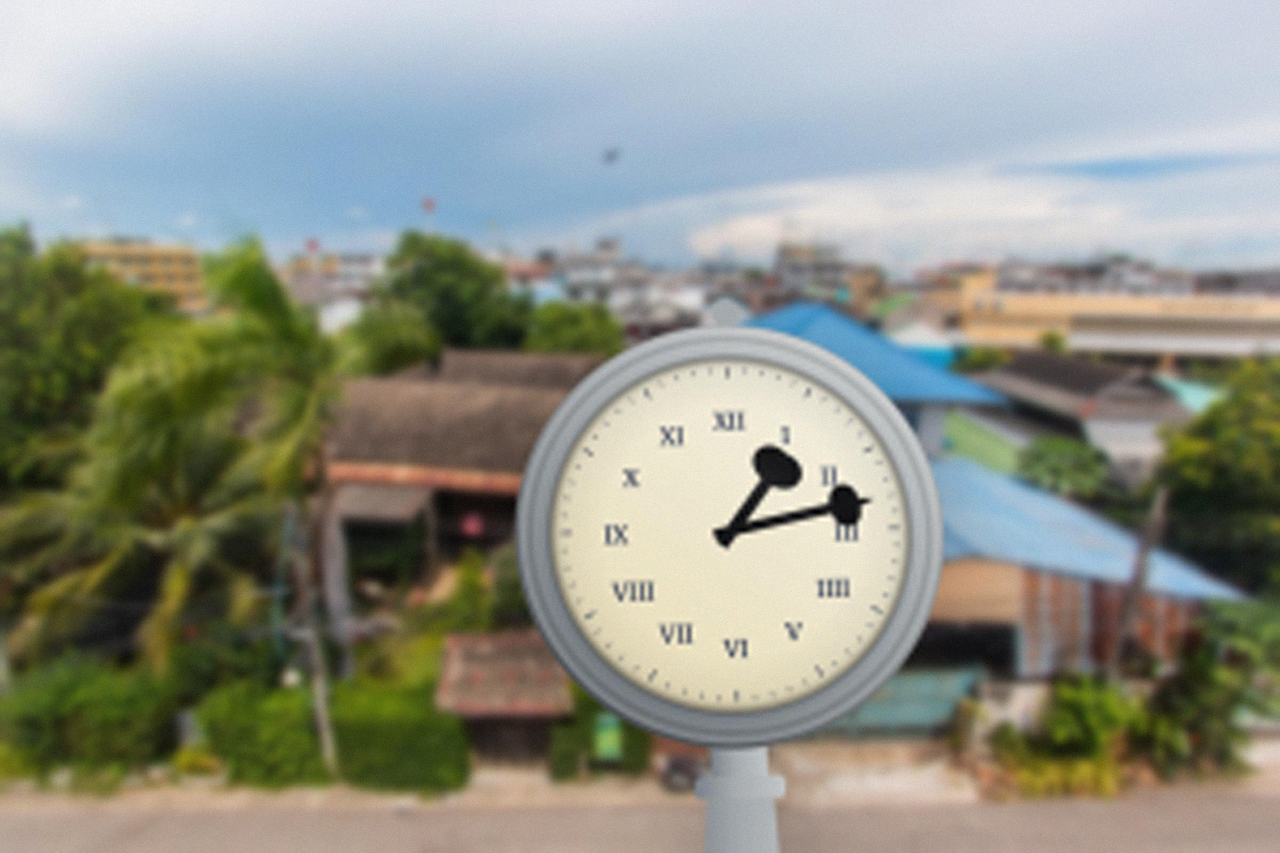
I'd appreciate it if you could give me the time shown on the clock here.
1:13
